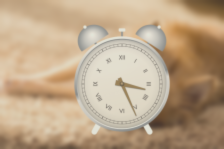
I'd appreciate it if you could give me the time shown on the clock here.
3:26
